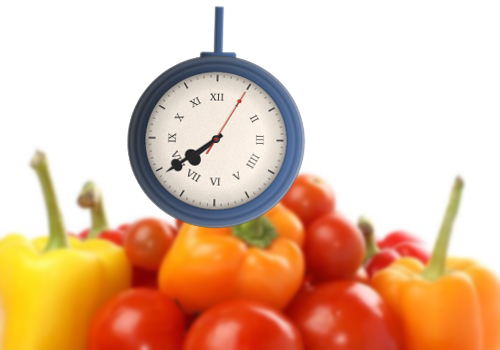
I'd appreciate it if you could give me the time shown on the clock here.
7:39:05
